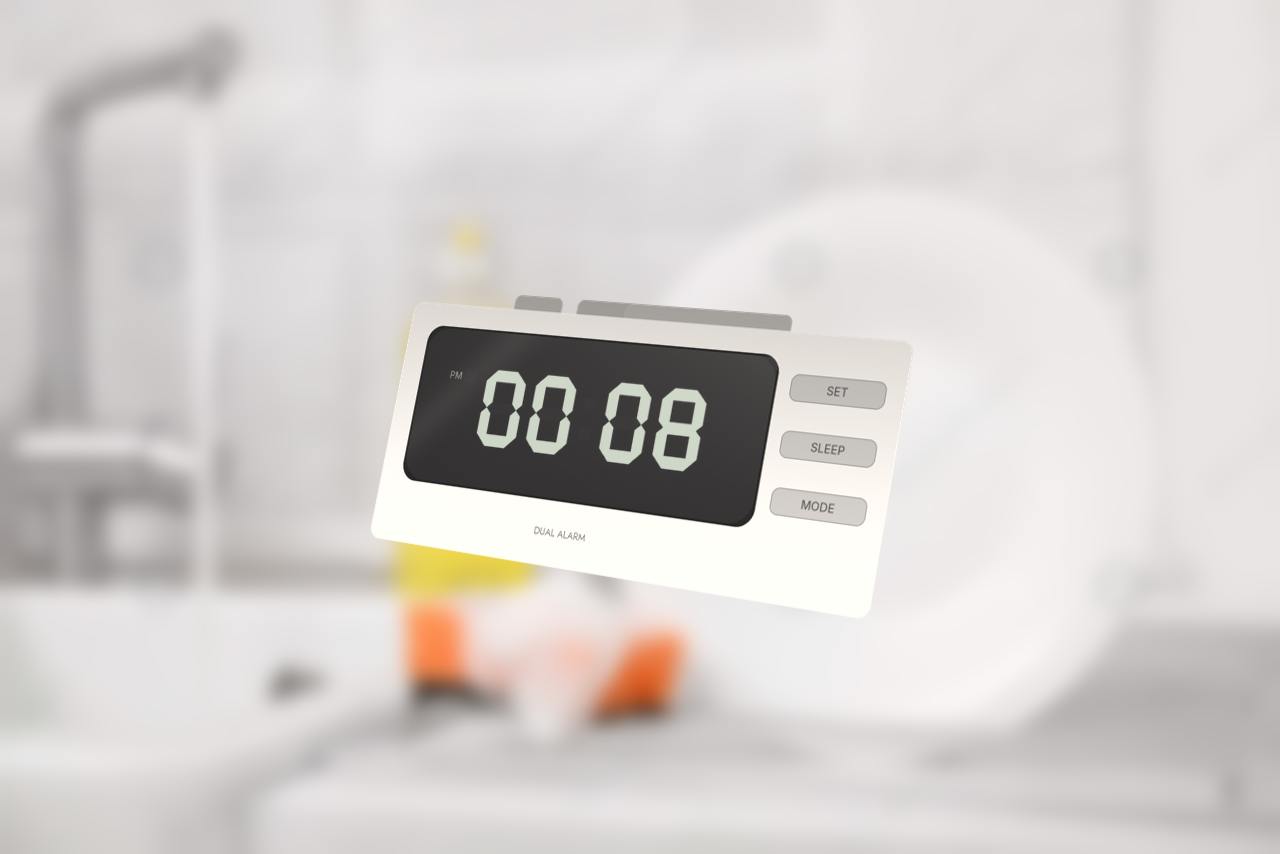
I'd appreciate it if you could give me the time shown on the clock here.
0:08
